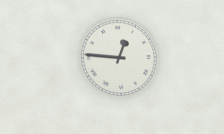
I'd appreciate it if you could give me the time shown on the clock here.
12:46
